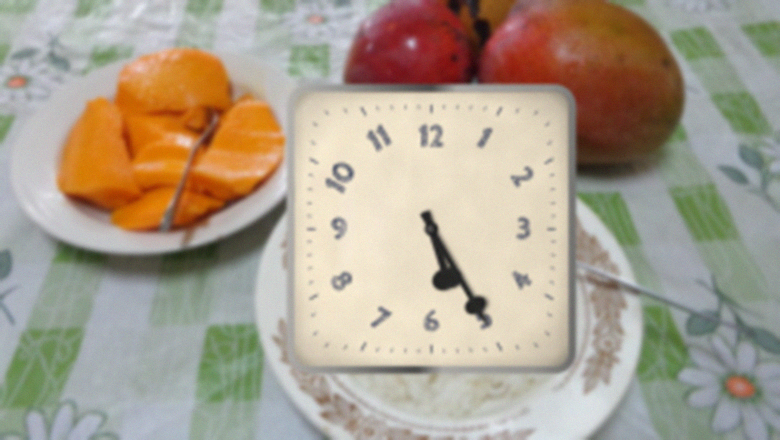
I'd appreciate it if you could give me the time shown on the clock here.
5:25
